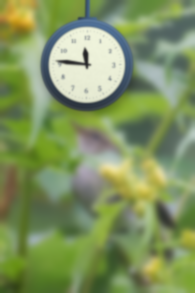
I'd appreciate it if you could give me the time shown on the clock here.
11:46
